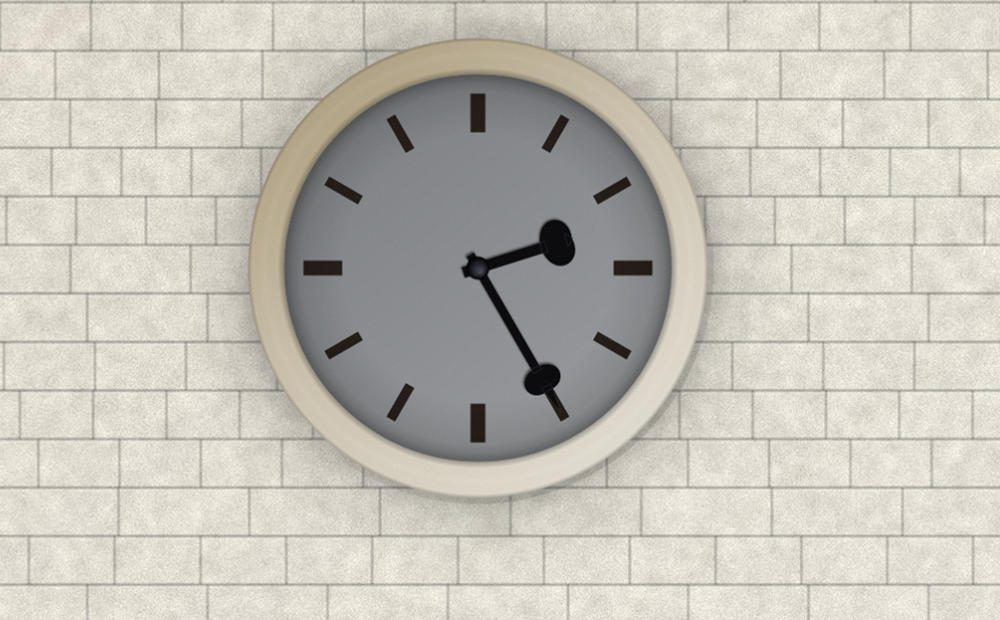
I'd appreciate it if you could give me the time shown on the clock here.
2:25
